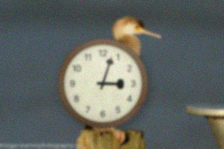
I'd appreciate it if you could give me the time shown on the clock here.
3:03
